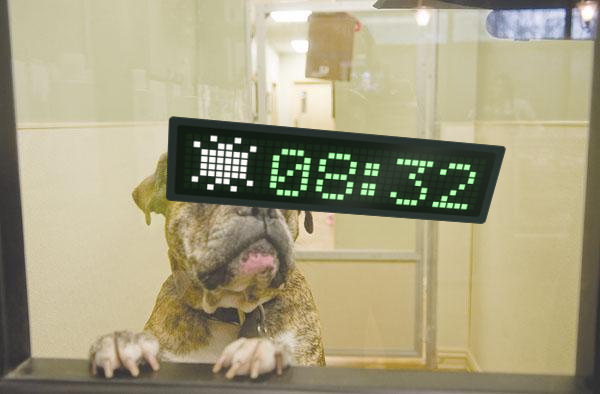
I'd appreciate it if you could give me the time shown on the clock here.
8:32
